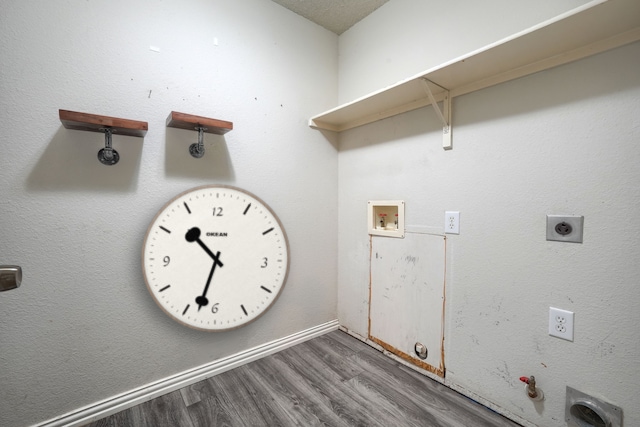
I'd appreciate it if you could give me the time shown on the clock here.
10:33
